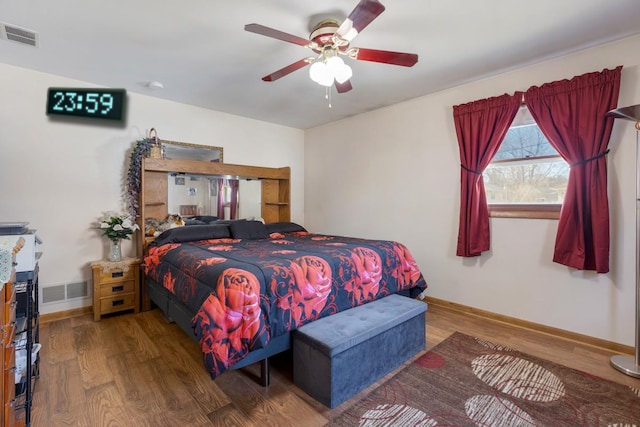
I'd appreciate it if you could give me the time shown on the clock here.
23:59
